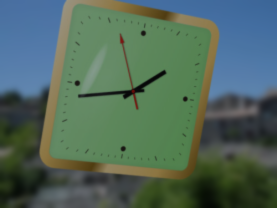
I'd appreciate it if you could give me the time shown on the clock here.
1:42:56
